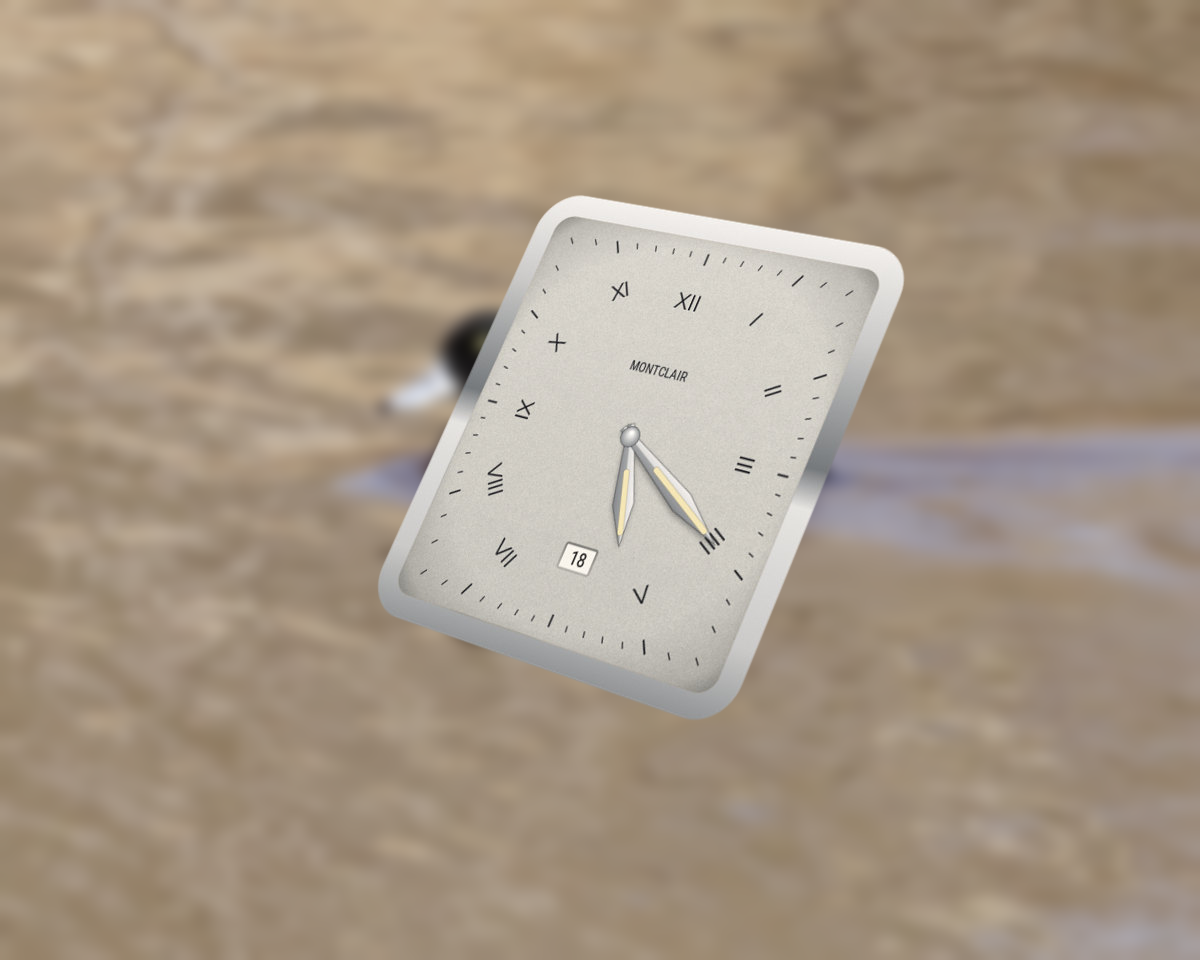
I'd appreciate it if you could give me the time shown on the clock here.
5:20
